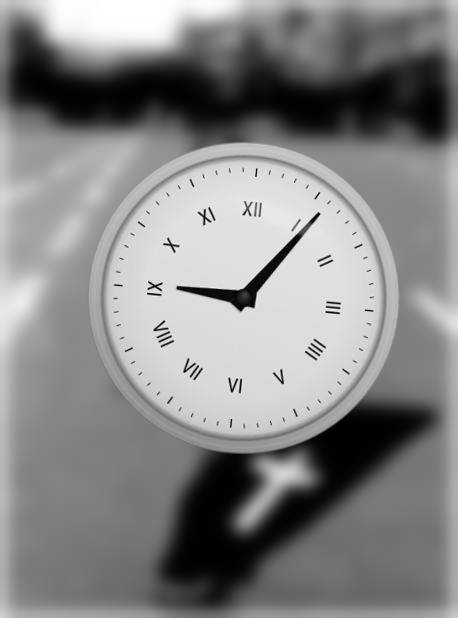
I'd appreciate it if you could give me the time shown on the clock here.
9:06
